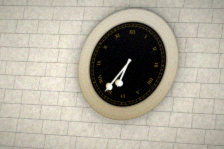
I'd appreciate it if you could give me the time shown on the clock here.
6:36
